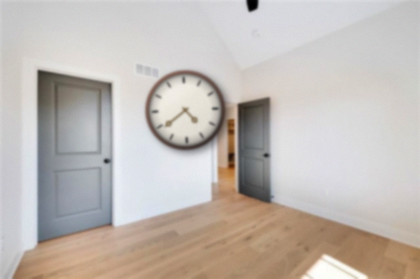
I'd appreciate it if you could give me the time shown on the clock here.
4:39
